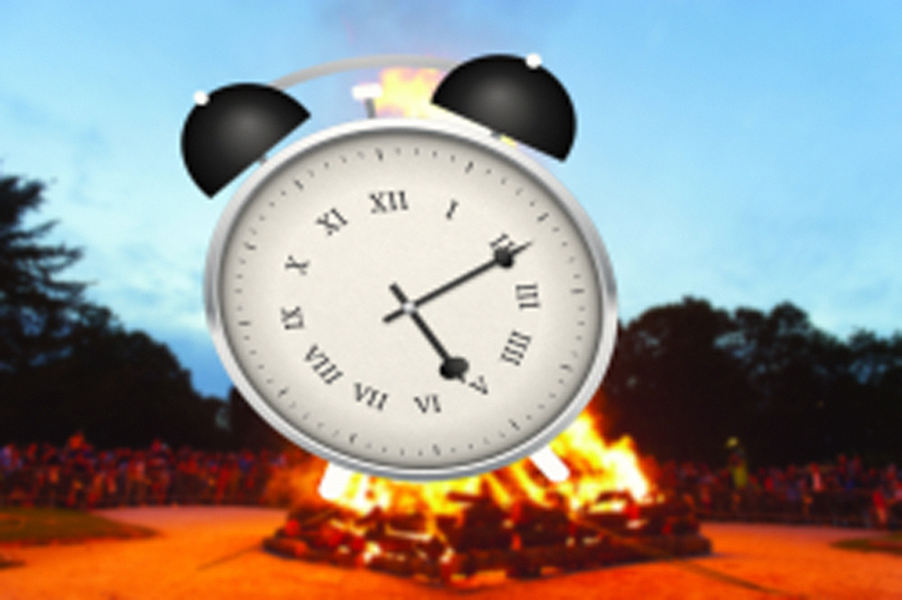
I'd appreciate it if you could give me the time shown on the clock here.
5:11
